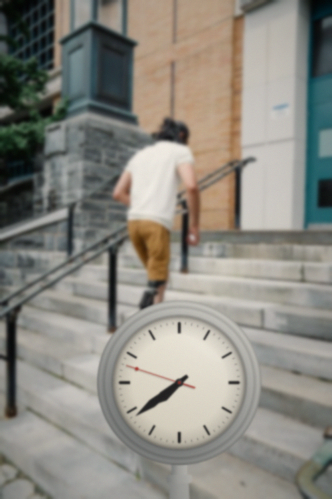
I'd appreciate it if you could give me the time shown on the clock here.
7:38:48
